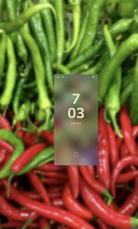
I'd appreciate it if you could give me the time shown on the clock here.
7:03
